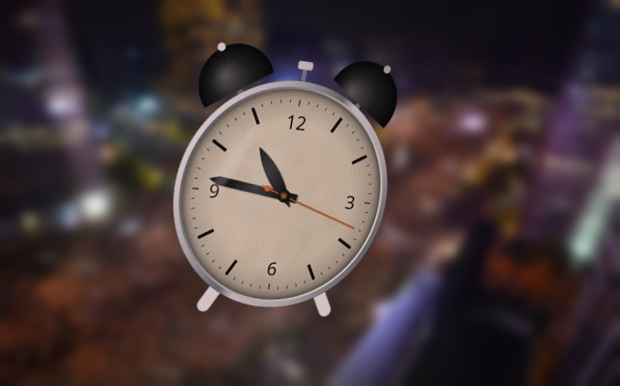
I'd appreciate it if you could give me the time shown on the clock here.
10:46:18
